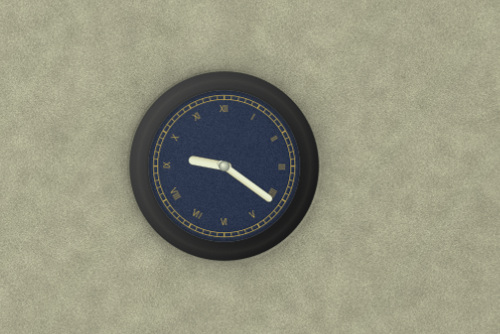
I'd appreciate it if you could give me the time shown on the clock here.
9:21
